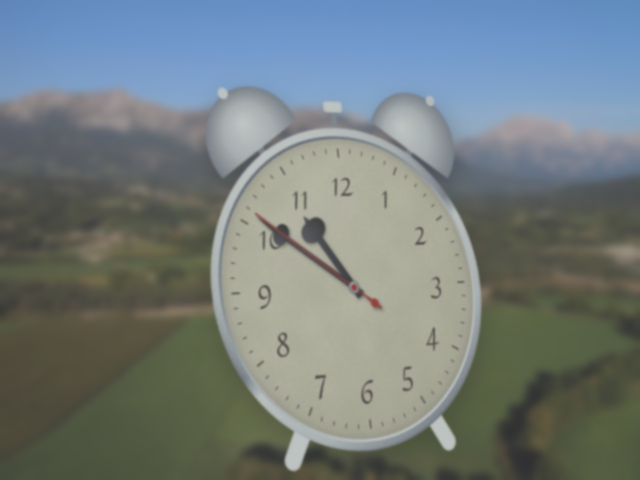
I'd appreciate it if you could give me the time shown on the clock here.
10:50:51
